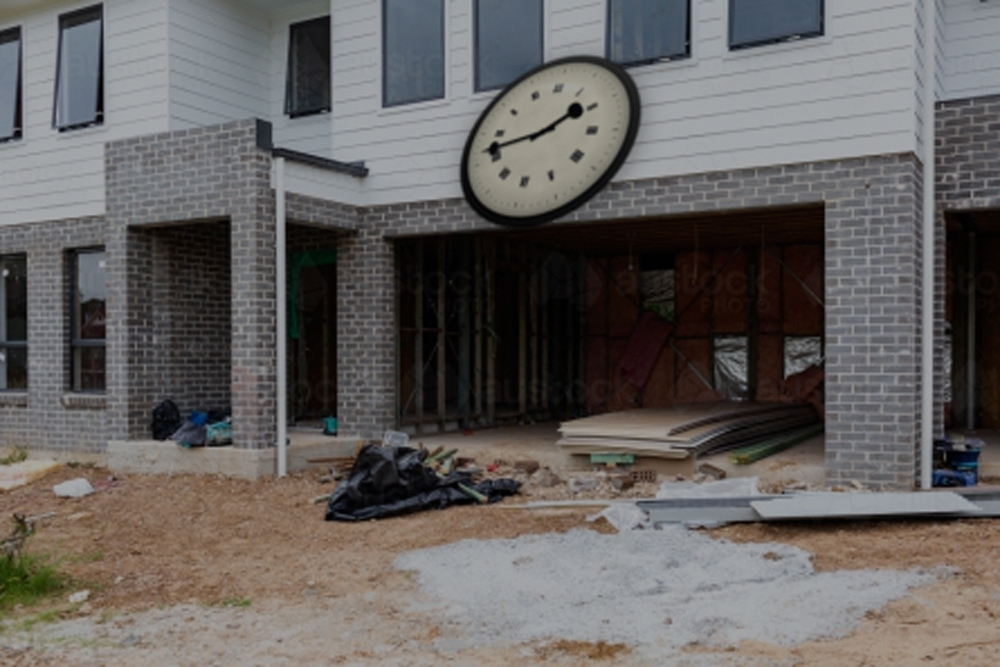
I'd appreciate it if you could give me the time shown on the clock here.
1:42
